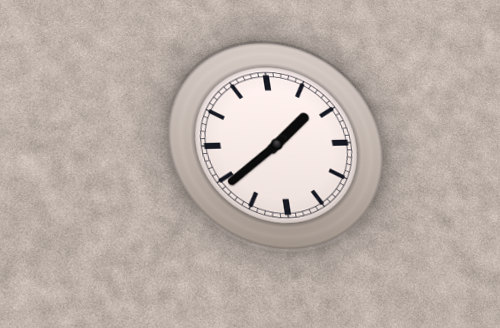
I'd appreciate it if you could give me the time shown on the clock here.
1:39
